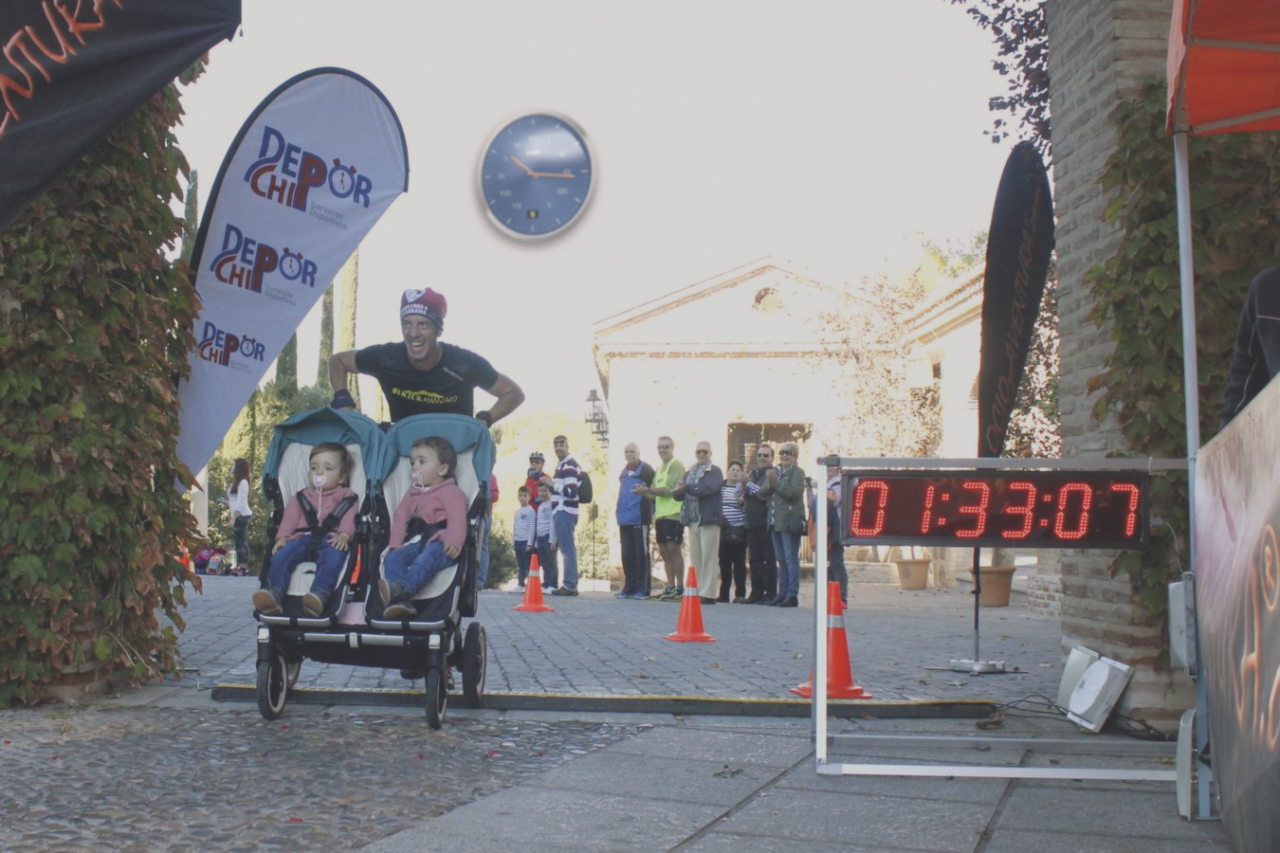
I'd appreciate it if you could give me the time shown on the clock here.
10:16
